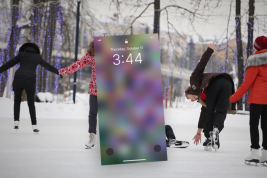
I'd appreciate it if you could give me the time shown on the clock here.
3:44
